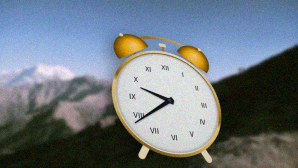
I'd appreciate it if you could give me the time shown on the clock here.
9:39
